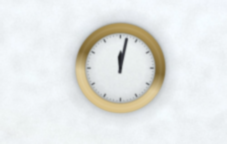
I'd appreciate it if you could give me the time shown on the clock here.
12:02
